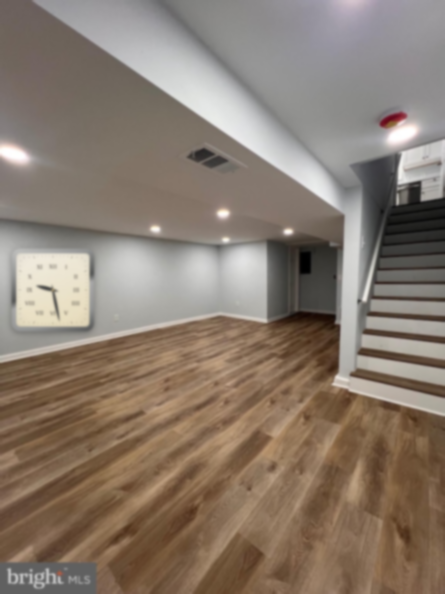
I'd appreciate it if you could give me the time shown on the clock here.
9:28
